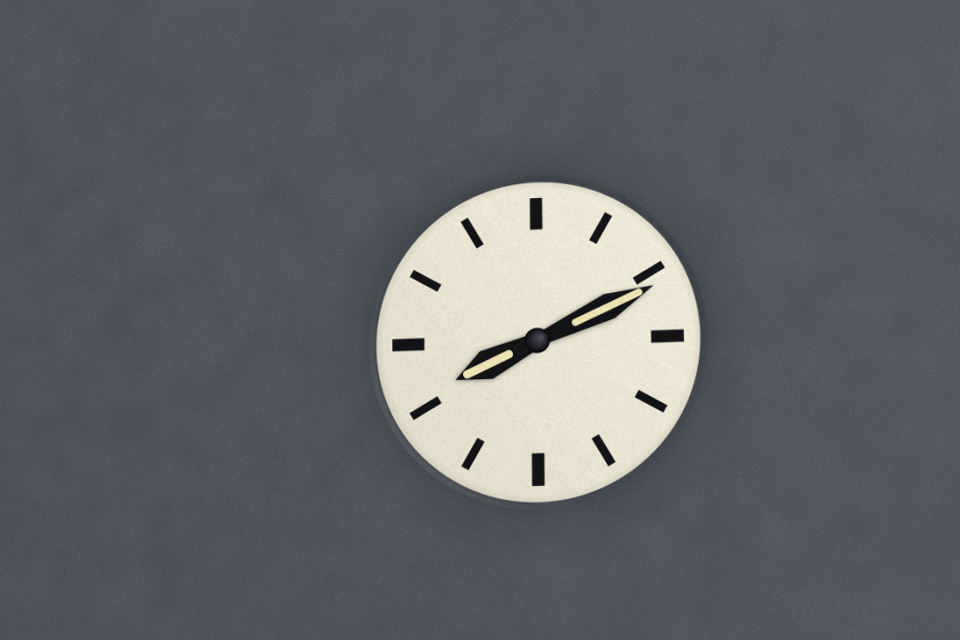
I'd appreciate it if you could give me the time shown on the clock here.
8:11
